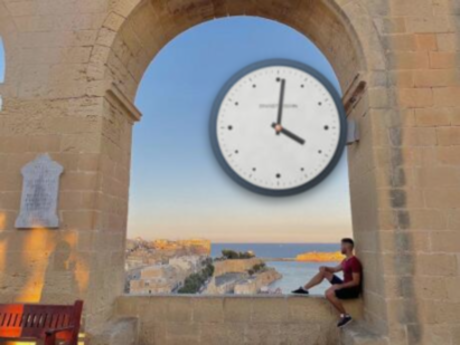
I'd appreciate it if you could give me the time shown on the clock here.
4:01
